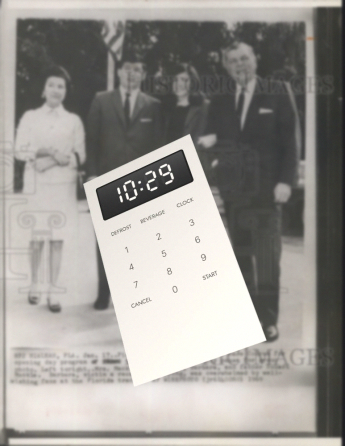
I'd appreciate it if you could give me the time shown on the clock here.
10:29
